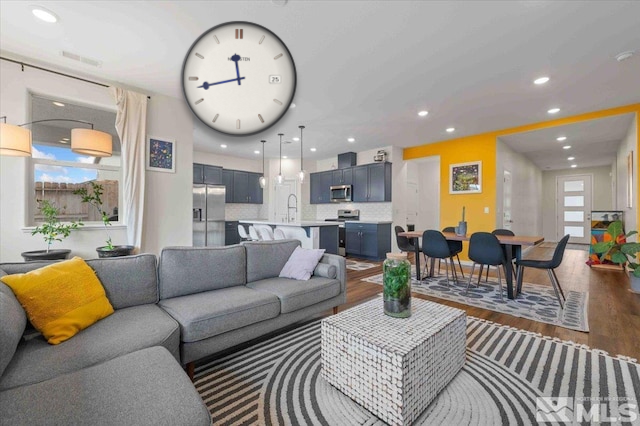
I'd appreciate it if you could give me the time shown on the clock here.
11:43
